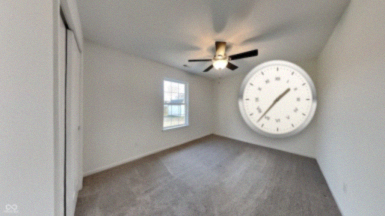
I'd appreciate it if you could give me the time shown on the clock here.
1:37
